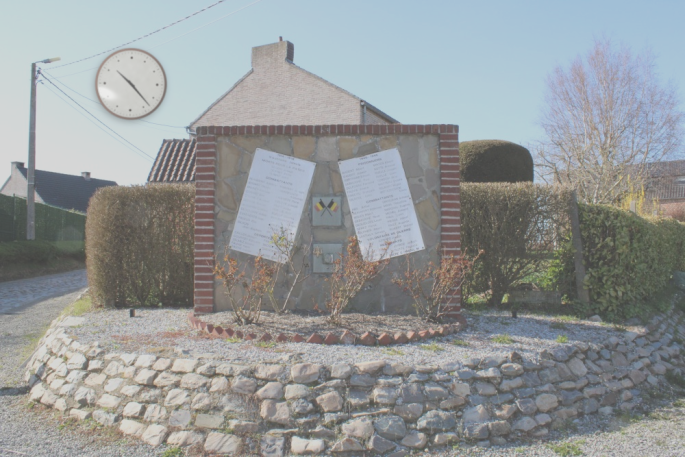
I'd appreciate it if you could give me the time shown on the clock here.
10:23
